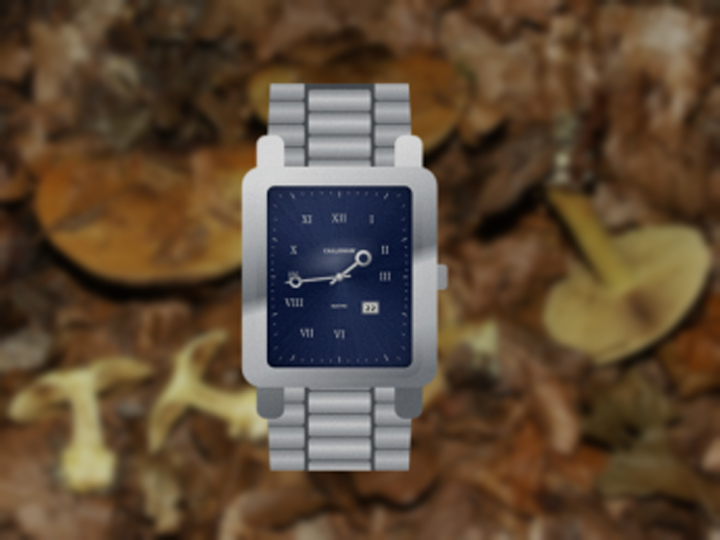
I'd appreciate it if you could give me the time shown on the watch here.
1:44
